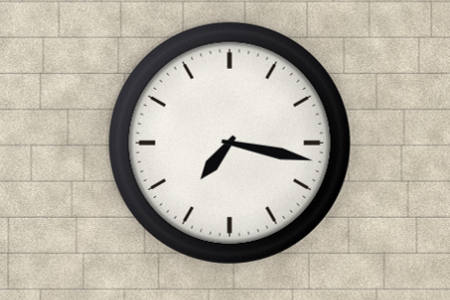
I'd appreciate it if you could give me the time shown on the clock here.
7:17
